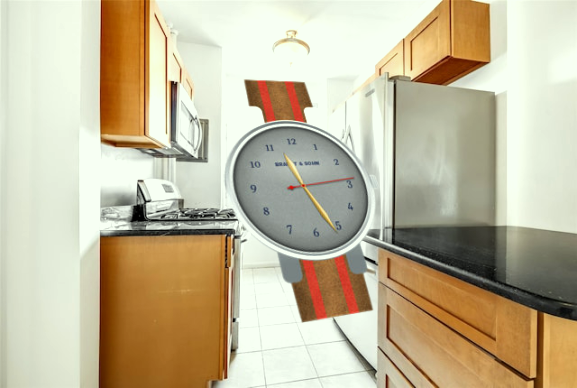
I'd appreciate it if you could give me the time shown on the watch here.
11:26:14
